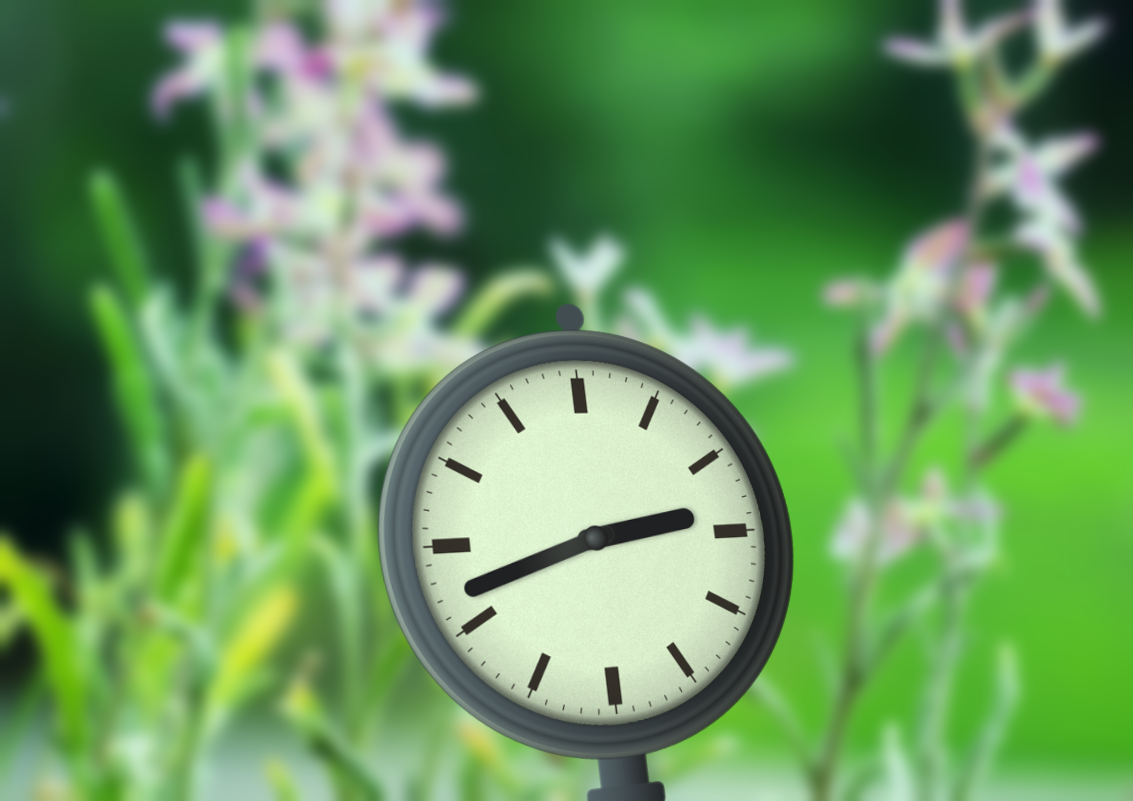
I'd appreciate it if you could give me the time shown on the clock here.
2:42
